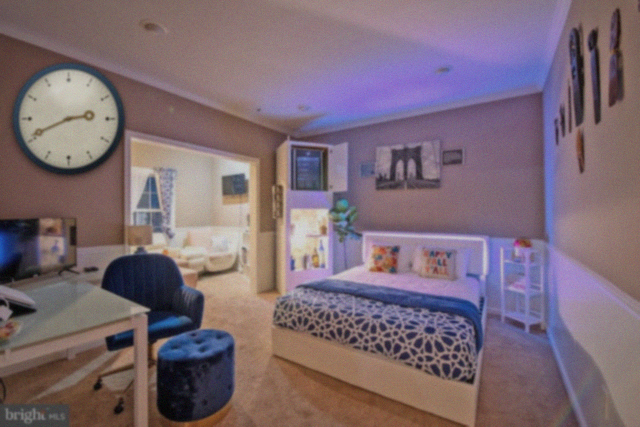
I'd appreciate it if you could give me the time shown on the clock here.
2:41
